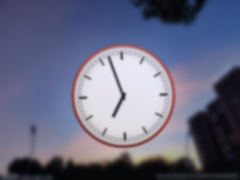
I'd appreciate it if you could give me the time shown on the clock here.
6:57
